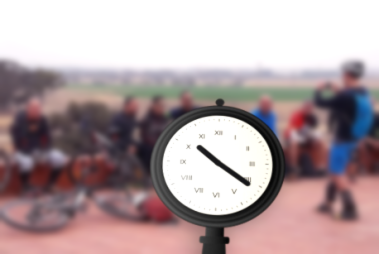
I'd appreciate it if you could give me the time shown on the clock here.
10:21
